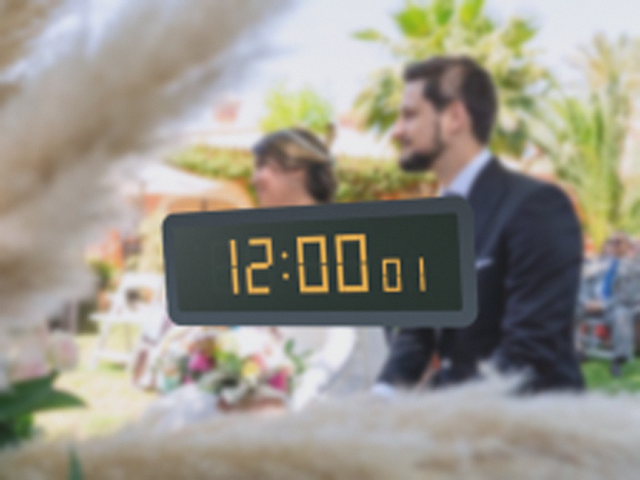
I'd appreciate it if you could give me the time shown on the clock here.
12:00:01
